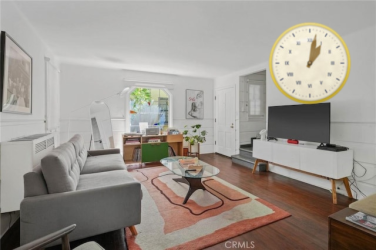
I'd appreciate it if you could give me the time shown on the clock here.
1:02
